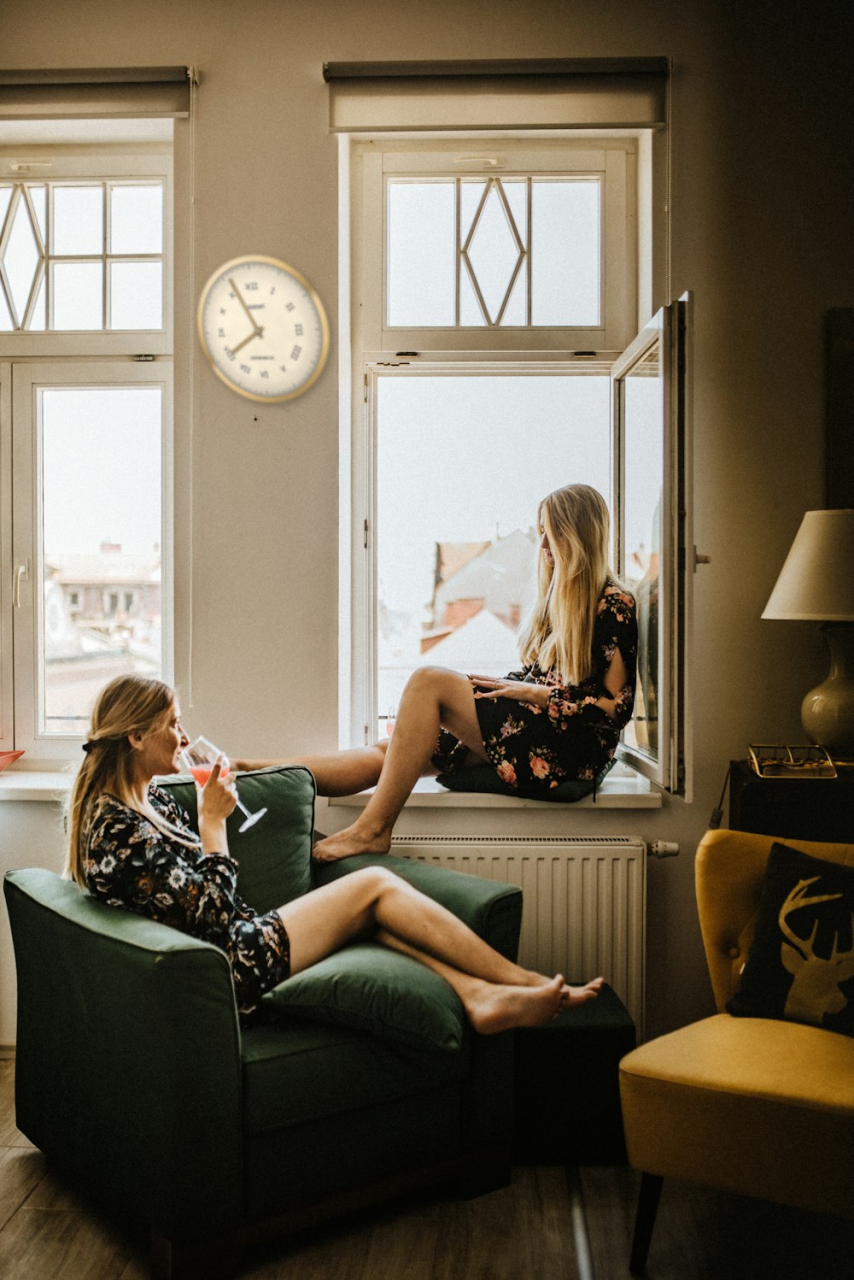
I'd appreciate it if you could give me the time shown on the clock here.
7:56
